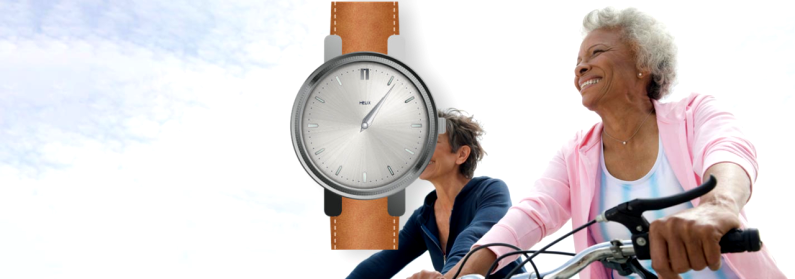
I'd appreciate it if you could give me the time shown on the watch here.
1:06
